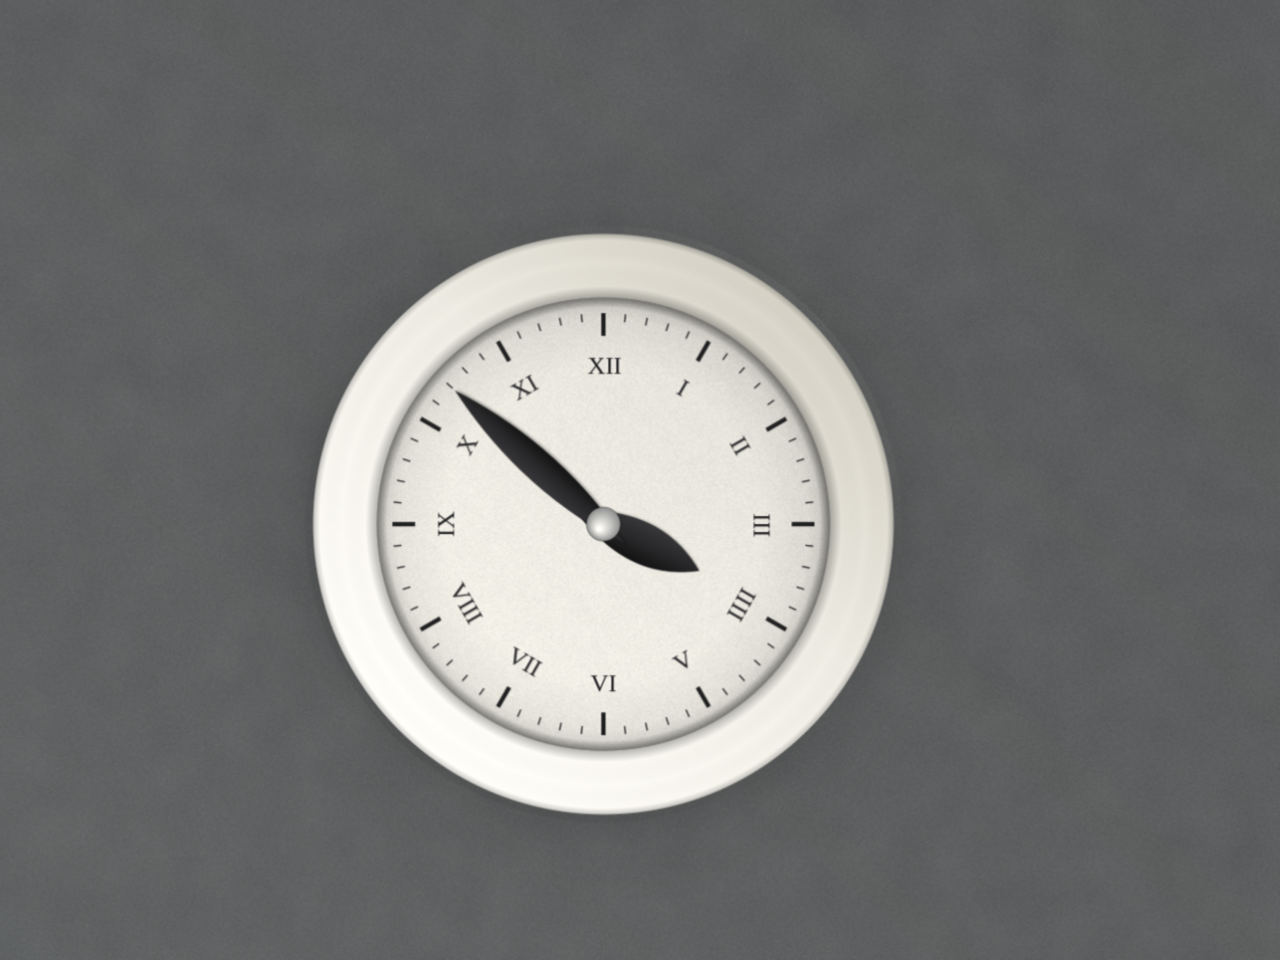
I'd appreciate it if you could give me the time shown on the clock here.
3:52
